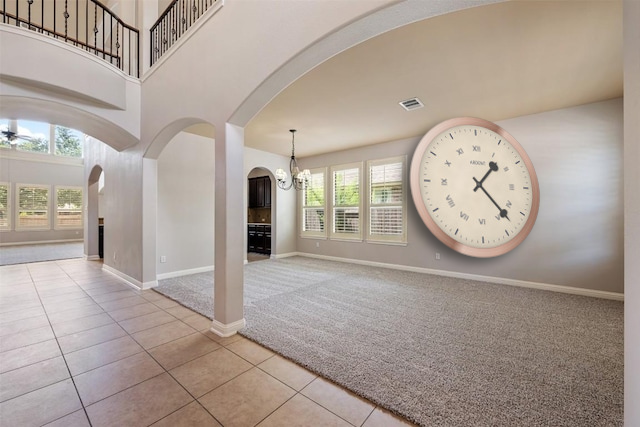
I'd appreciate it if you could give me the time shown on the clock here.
1:23
